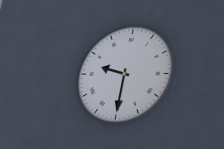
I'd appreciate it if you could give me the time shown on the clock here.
9:30
